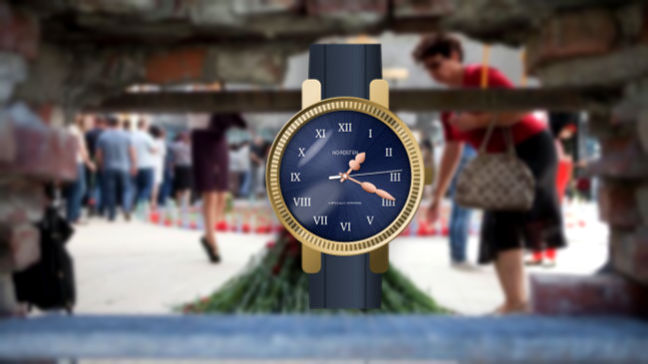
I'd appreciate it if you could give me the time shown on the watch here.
1:19:14
